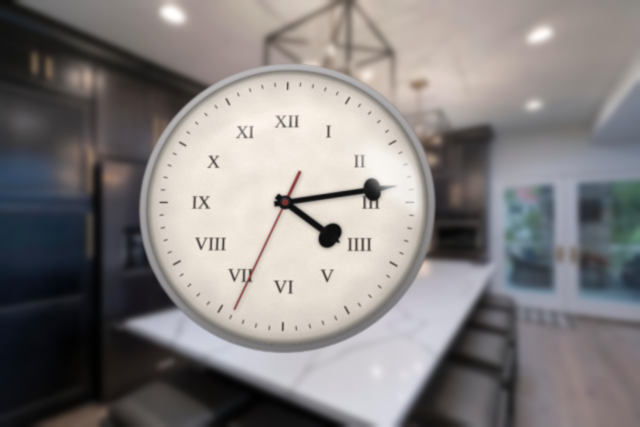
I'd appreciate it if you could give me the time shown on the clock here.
4:13:34
